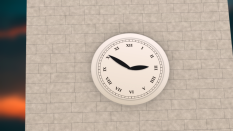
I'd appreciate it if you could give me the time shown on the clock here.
2:51
